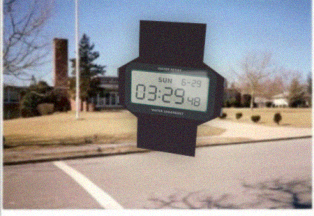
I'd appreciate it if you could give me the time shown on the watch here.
3:29:48
